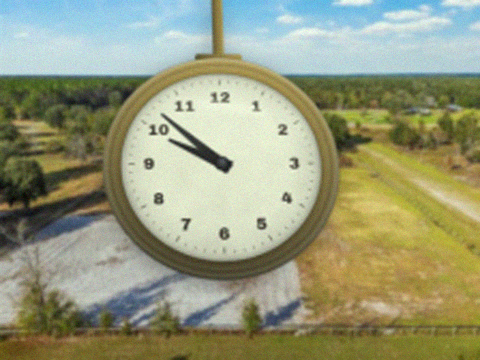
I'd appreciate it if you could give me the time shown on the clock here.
9:52
